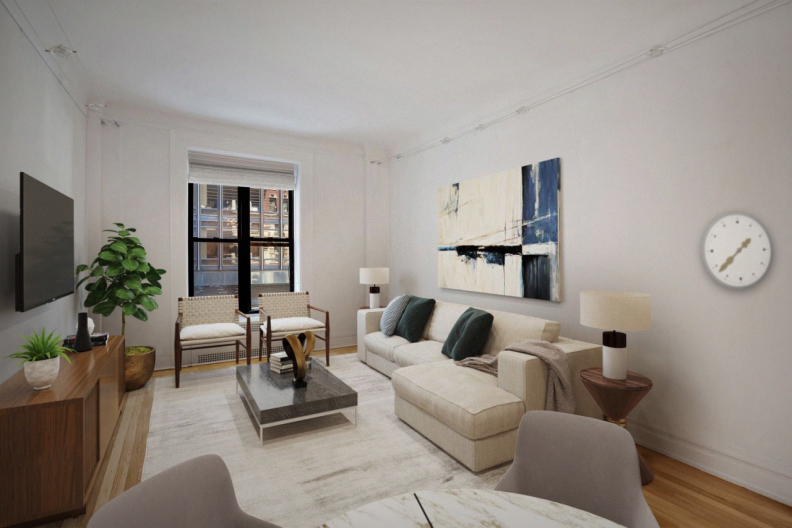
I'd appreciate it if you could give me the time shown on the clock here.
1:38
